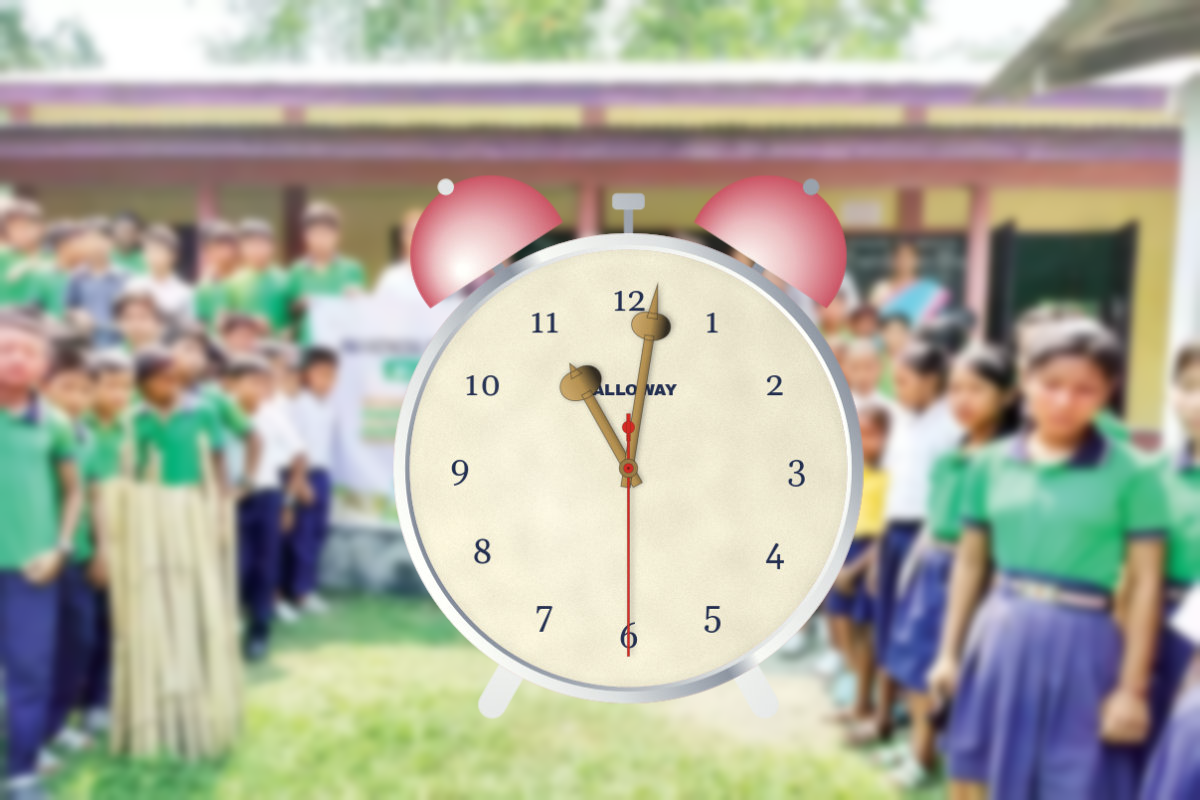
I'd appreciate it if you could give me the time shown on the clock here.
11:01:30
